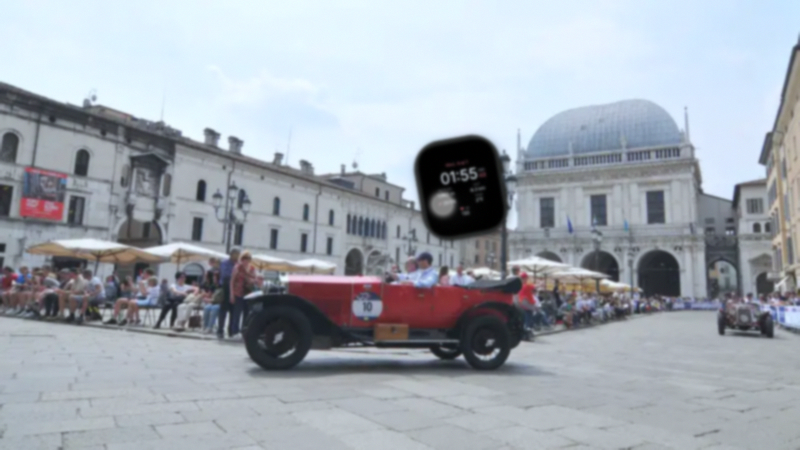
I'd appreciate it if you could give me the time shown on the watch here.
1:55
